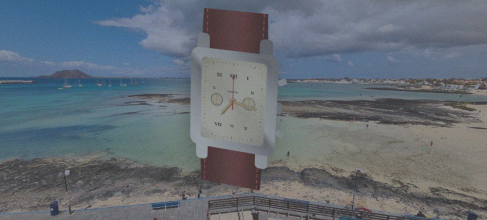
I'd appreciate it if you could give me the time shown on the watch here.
7:17
